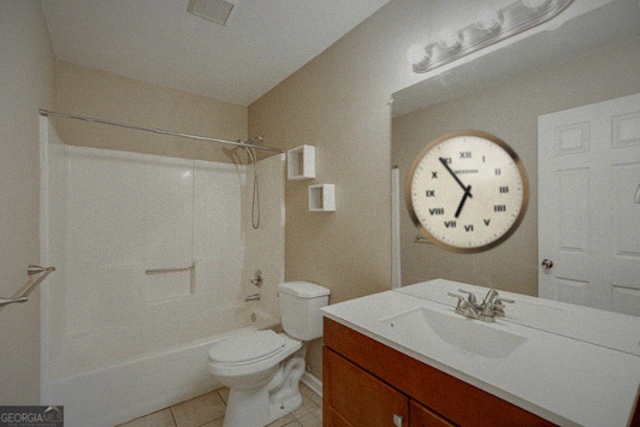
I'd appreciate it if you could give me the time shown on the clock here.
6:54
